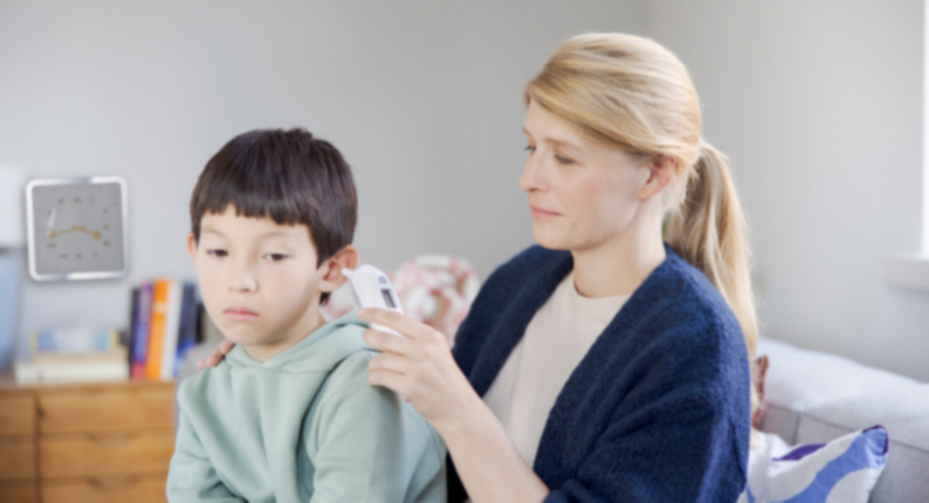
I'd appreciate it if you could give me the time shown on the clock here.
3:43
